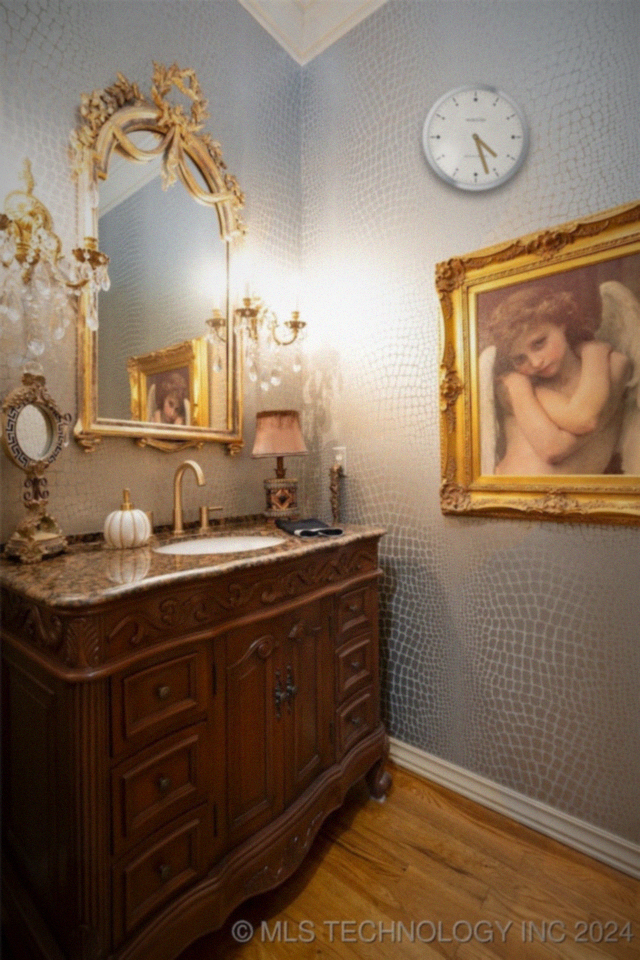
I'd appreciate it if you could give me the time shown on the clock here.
4:27
